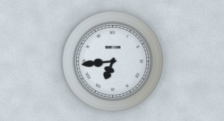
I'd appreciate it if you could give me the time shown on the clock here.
6:44
